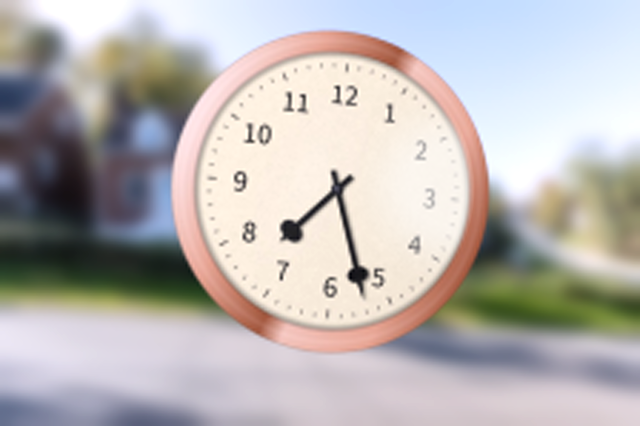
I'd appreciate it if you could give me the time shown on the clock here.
7:27
